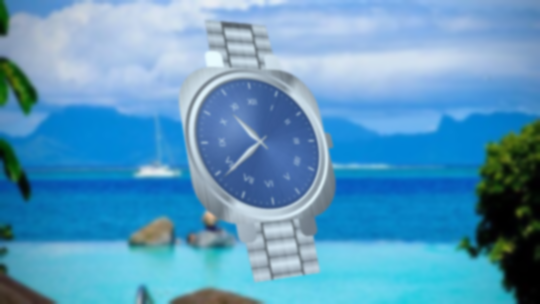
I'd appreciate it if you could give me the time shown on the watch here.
10:39
